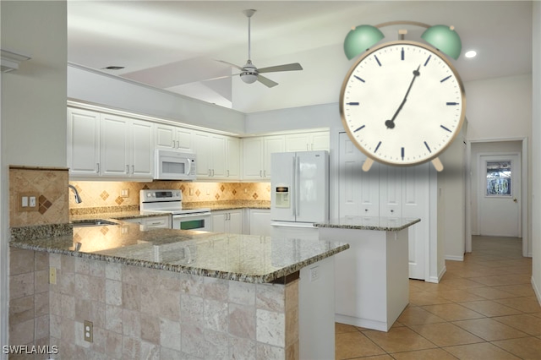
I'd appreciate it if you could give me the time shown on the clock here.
7:04
